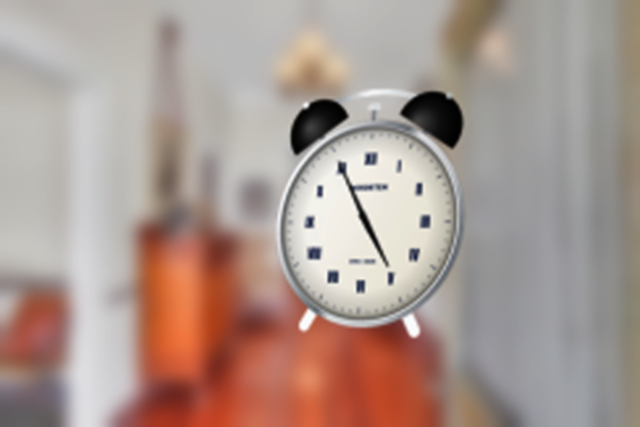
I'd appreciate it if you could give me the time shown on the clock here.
4:55
